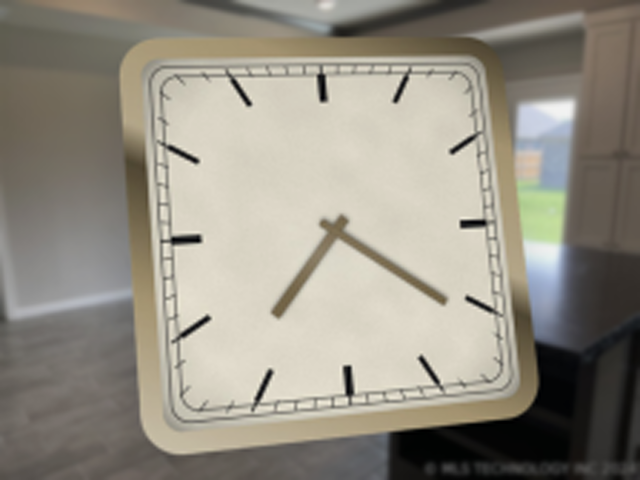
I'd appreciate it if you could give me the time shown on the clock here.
7:21
